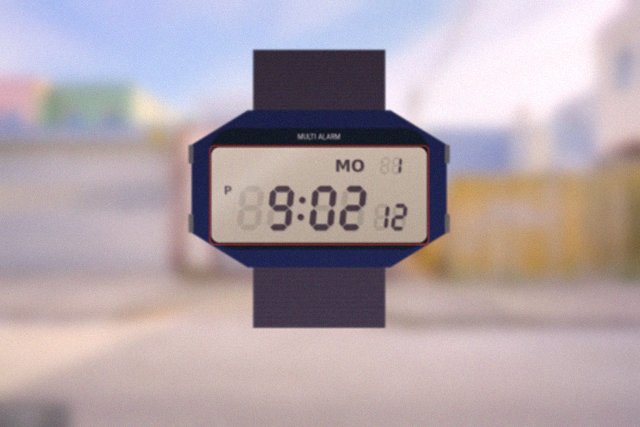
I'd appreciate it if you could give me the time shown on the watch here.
9:02:12
